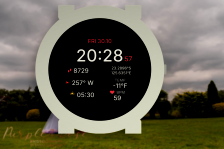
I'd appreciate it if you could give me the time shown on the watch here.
20:28
